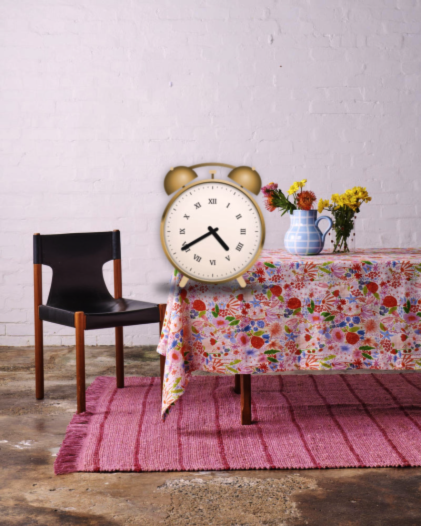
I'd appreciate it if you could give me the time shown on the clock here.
4:40
